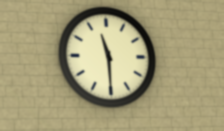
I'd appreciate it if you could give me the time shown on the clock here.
11:30
